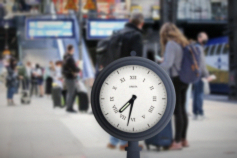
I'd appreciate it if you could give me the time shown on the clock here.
7:32
